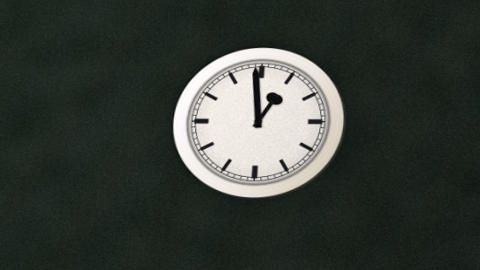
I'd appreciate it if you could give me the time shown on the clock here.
12:59
